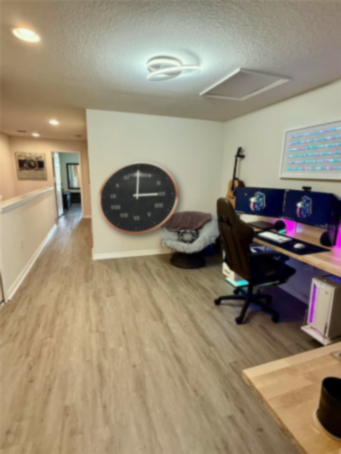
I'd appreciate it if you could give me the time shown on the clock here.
3:00
